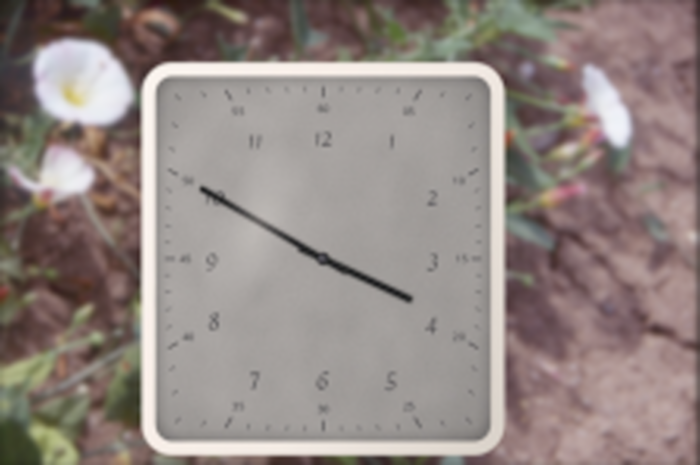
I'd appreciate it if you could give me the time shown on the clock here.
3:50
